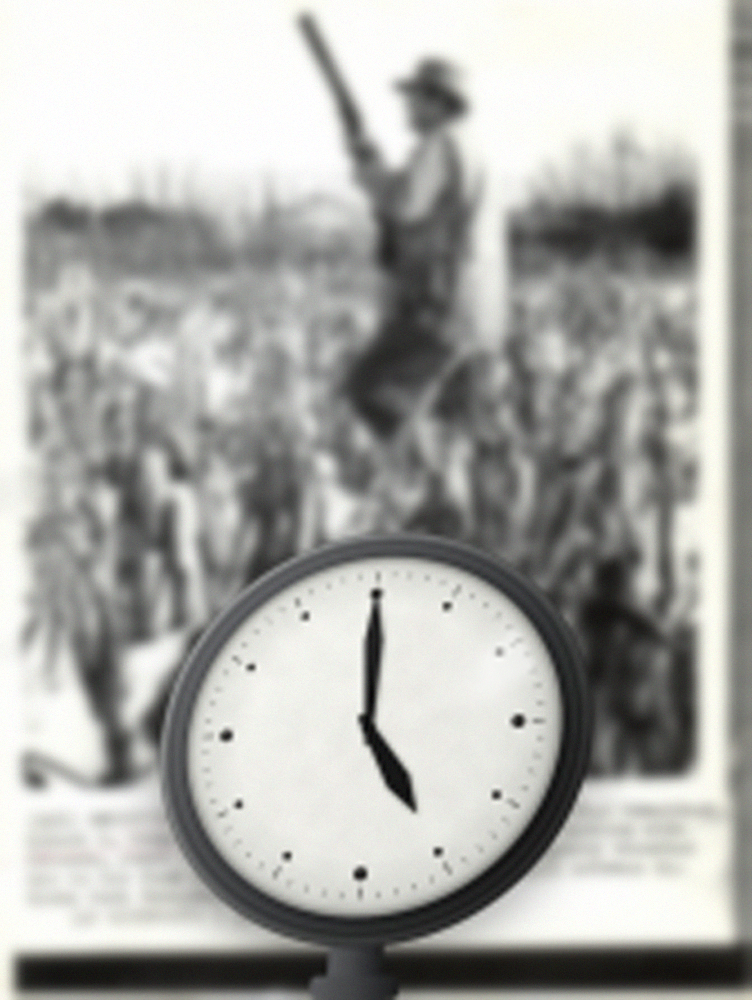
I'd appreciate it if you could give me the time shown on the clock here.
5:00
